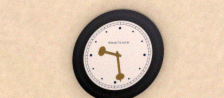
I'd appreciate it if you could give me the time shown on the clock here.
9:28
